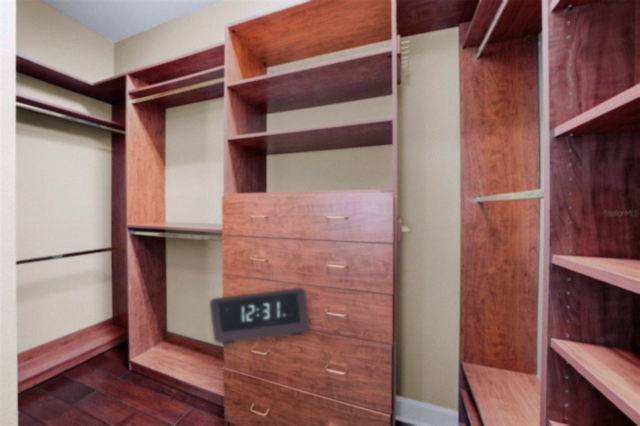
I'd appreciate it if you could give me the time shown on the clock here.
12:31
